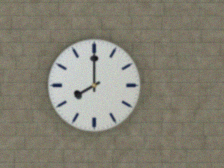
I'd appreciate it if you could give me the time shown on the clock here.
8:00
